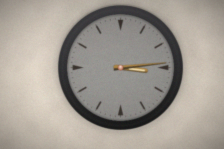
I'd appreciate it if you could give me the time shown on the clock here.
3:14
